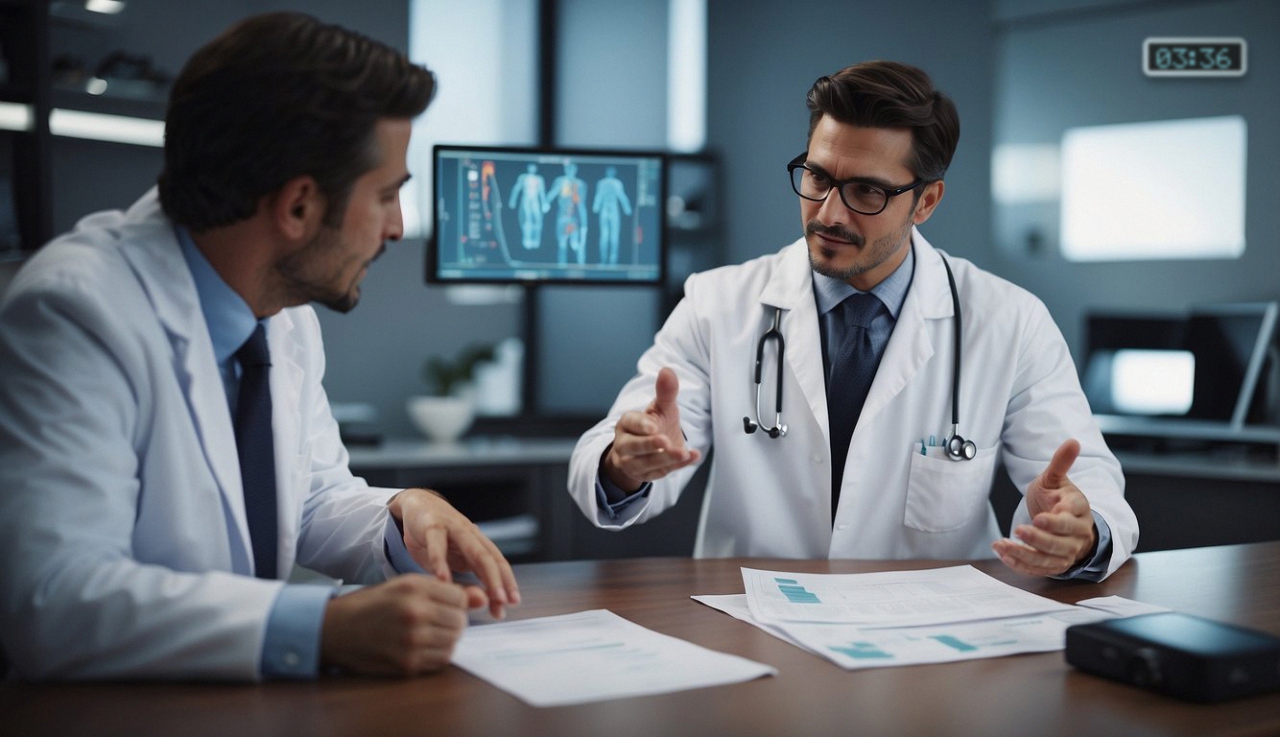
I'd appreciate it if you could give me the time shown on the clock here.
3:36
